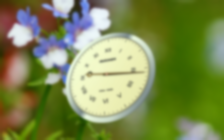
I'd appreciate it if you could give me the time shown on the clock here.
9:16
